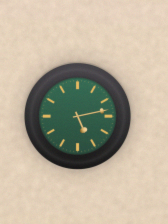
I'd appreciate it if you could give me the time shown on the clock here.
5:13
